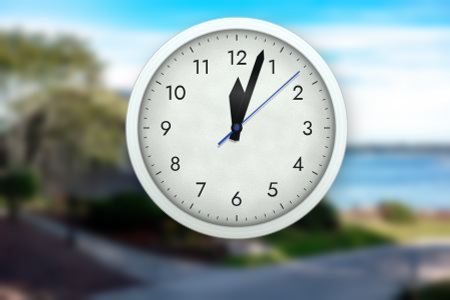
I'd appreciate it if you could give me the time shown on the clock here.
12:03:08
